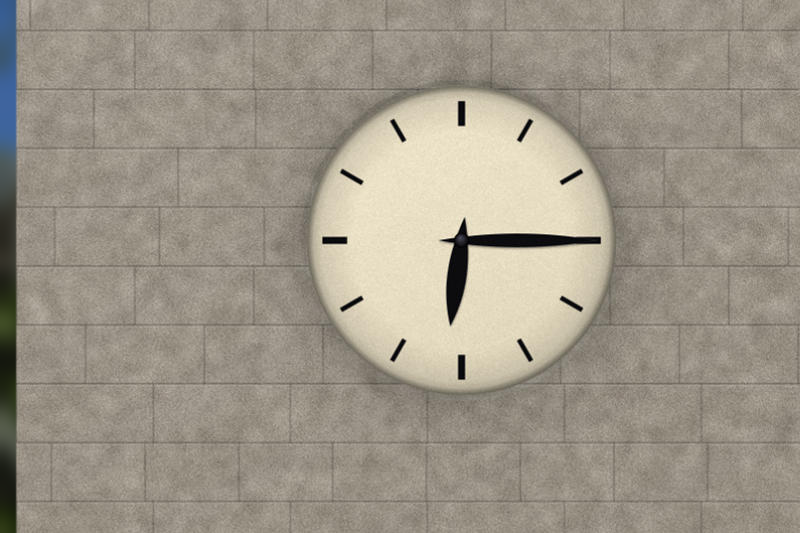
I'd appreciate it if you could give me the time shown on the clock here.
6:15
